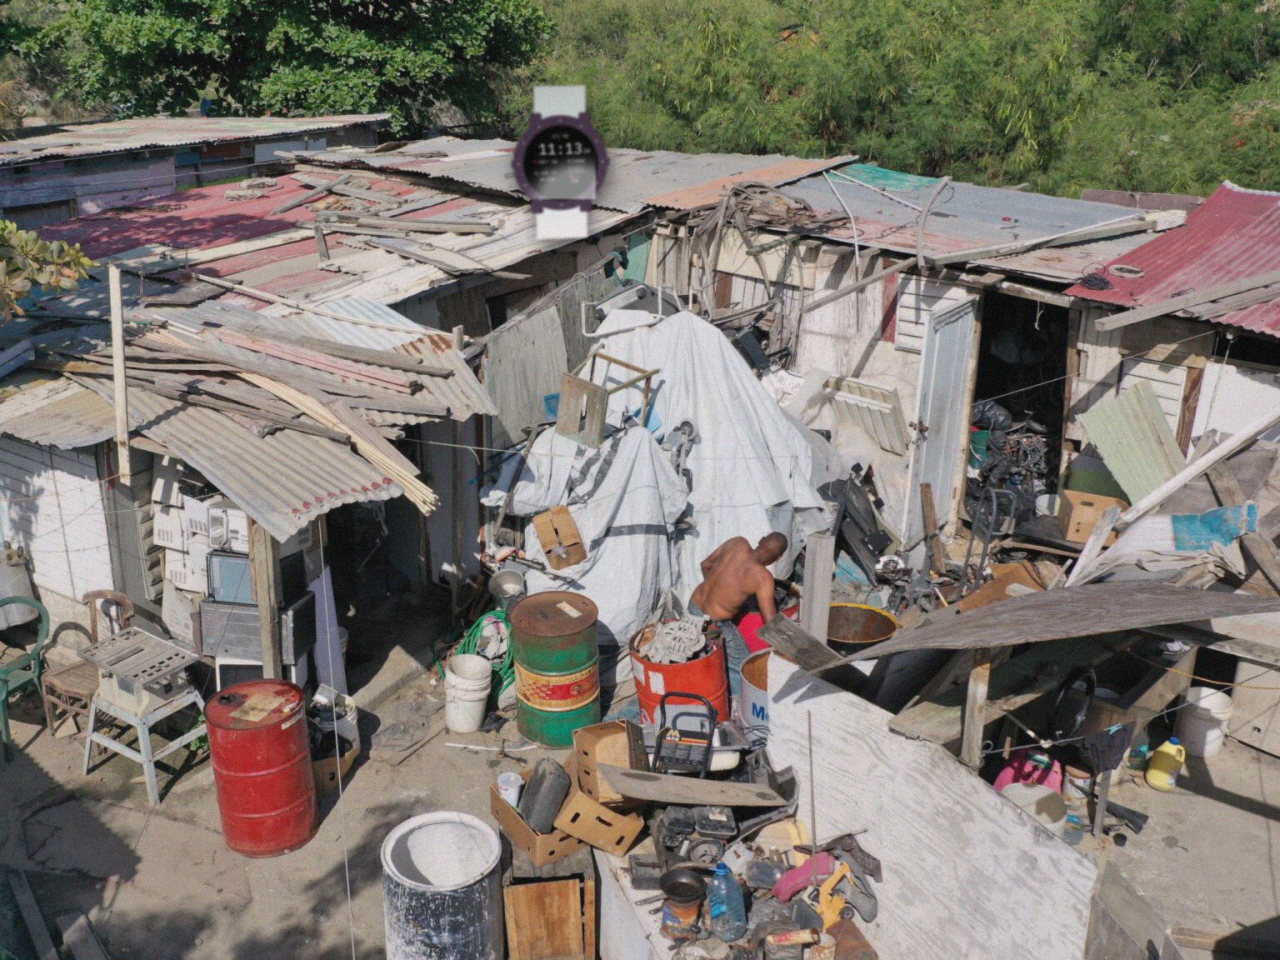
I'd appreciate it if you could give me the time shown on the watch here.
11:13
